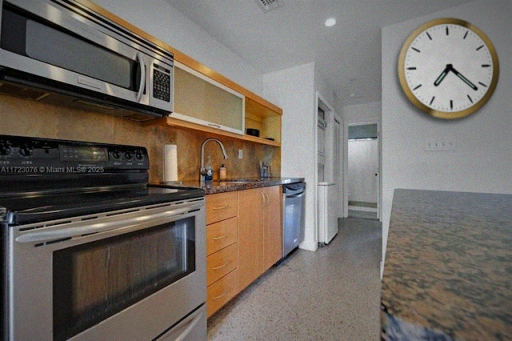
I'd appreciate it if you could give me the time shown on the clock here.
7:22
